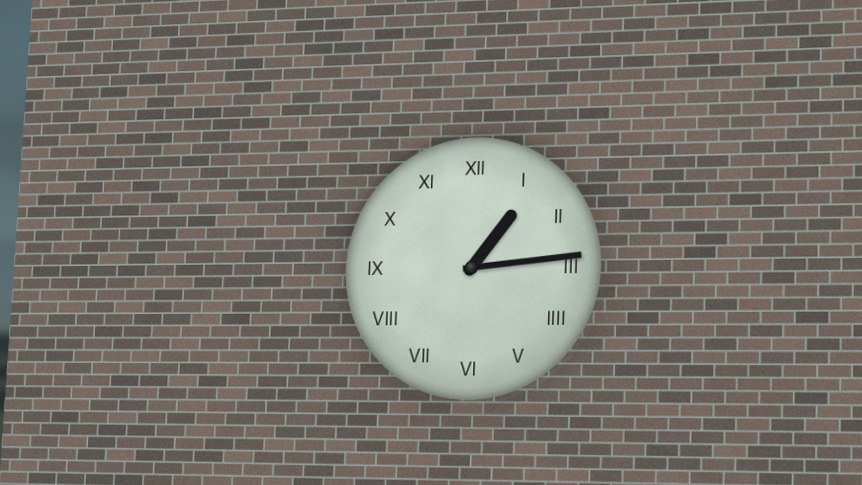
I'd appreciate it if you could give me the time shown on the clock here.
1:14
